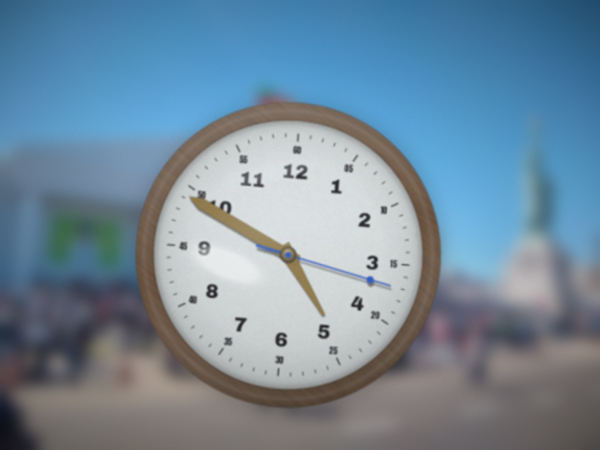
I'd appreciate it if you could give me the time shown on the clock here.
4:49:17
